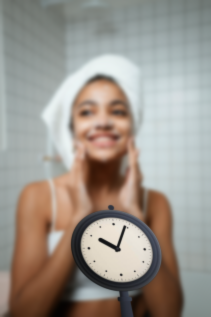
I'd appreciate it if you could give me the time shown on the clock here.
10:04
